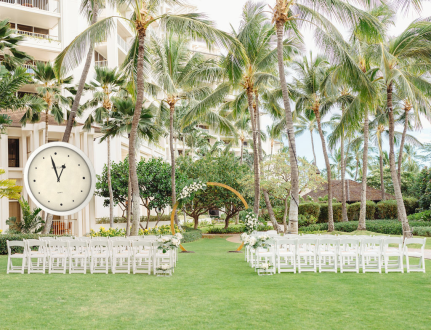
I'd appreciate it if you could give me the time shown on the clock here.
12:58
